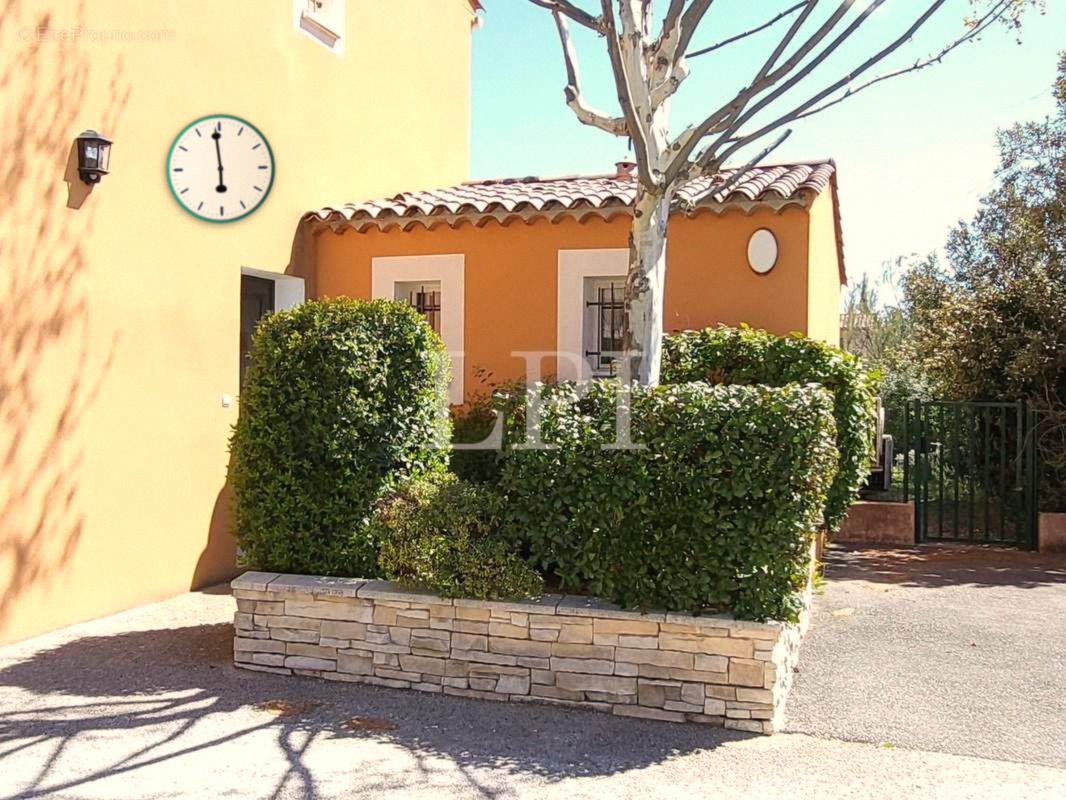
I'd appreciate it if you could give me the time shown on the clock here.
5:59
